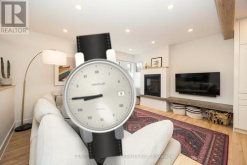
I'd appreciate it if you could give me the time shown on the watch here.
8:45
